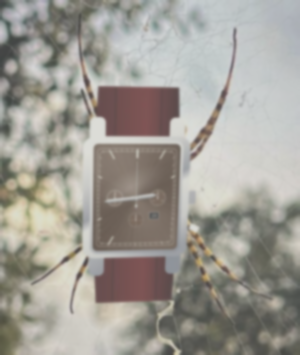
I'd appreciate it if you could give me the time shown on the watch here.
2:44
